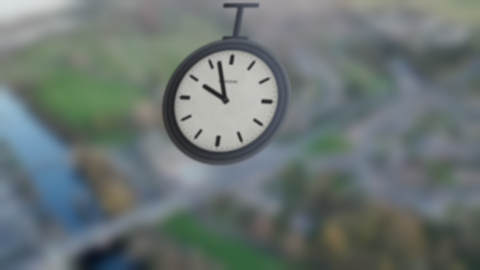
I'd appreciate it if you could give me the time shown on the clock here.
9:57
